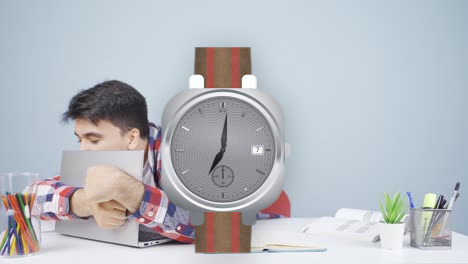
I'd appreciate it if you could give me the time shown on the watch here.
7:01
